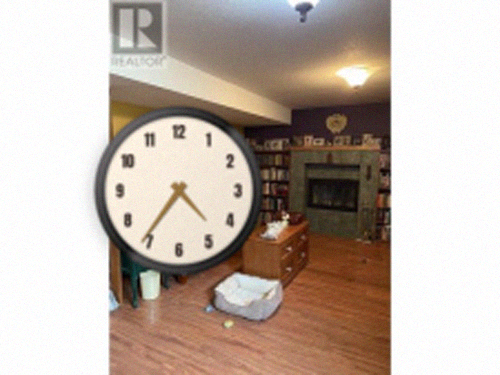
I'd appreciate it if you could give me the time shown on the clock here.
4:36
